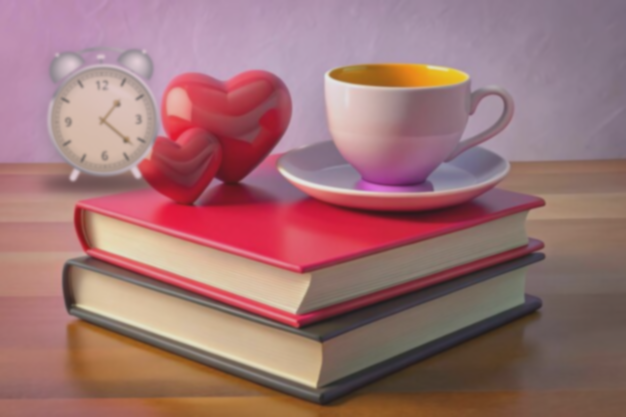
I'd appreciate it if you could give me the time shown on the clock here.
1:22
